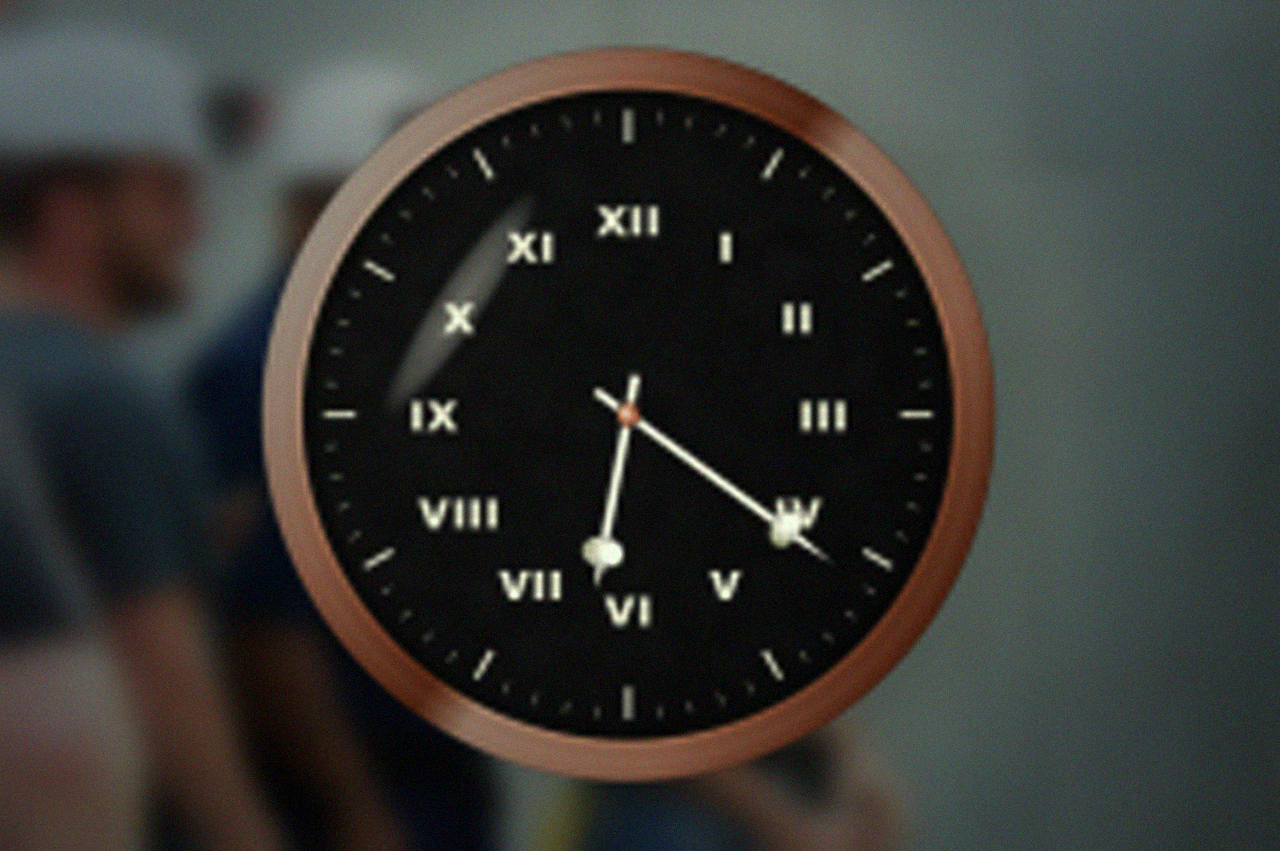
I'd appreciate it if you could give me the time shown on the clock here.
6:21
